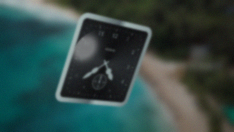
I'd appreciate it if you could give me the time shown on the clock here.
4:38
